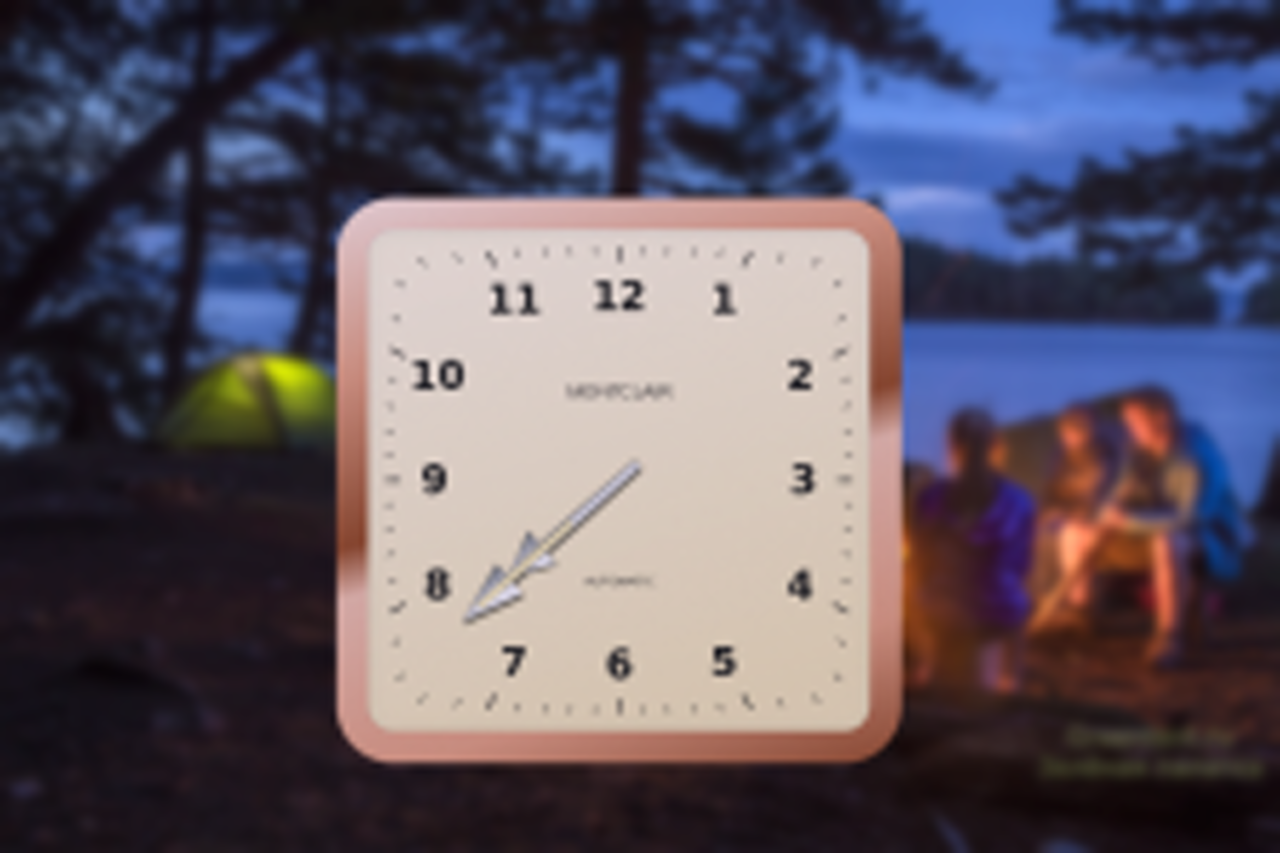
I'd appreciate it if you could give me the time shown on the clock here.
7:38
